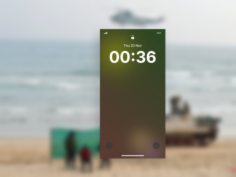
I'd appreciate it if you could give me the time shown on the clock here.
0:36
